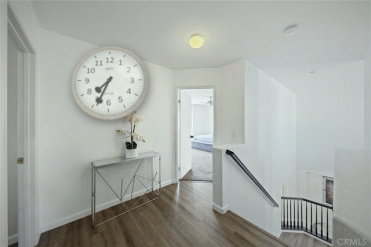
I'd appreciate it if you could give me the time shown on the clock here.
7:34
